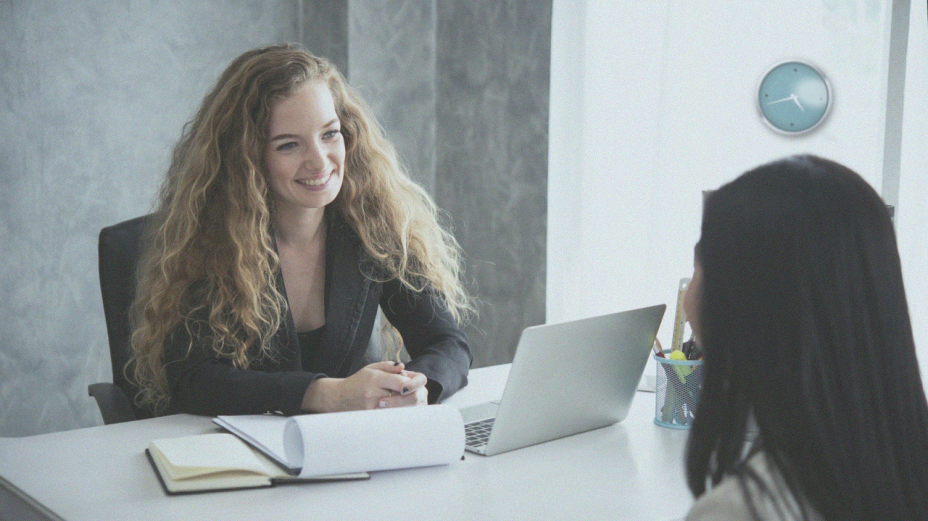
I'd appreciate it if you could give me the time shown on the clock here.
4:42
